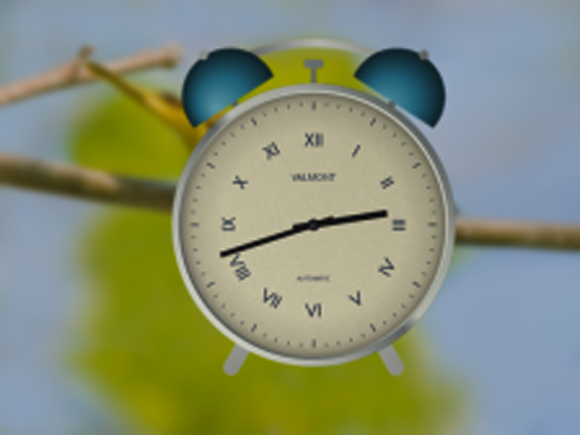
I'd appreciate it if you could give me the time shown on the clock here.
2:42
